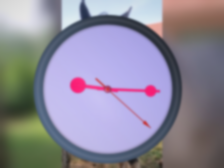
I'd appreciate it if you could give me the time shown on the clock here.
9:15:22
